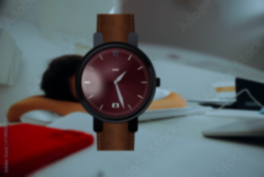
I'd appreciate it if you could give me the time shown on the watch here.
1:27
